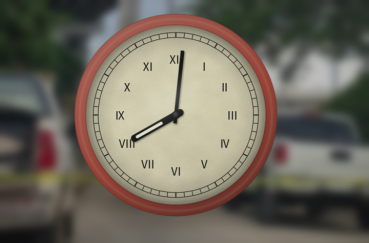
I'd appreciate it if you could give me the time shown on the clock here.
8:01
